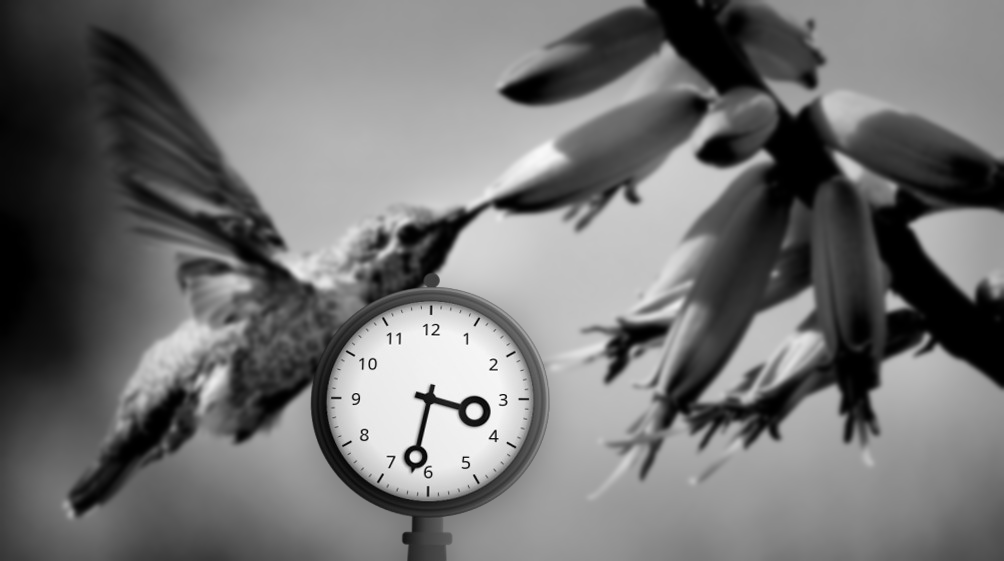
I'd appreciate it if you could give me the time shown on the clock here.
3:32
